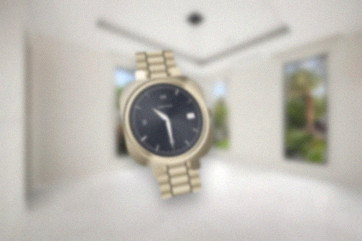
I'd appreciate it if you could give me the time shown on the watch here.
10:30
